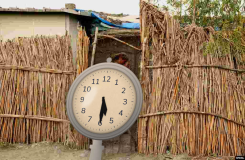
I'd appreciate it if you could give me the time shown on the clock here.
5:30
